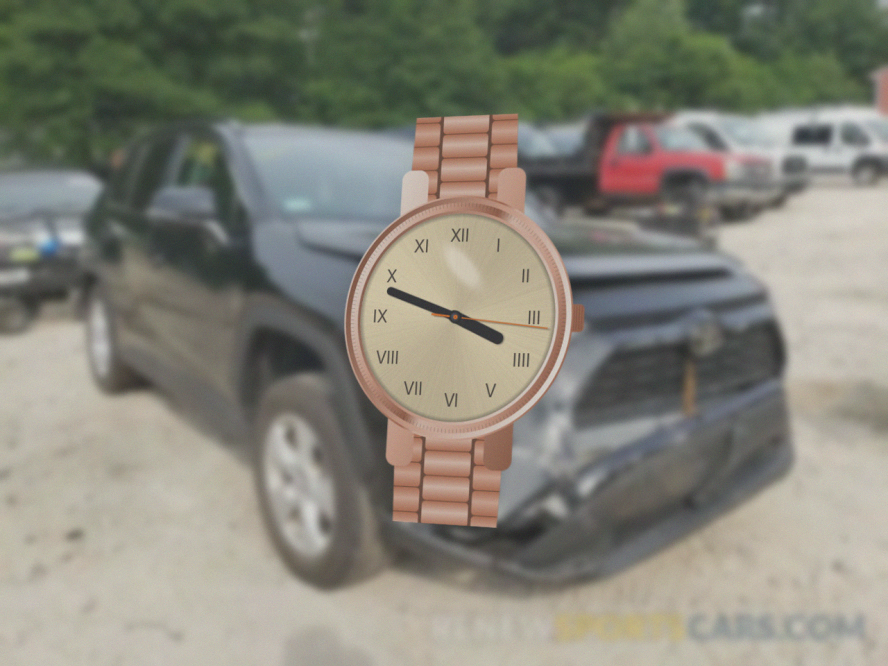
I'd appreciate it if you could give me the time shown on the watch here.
3:48:16
